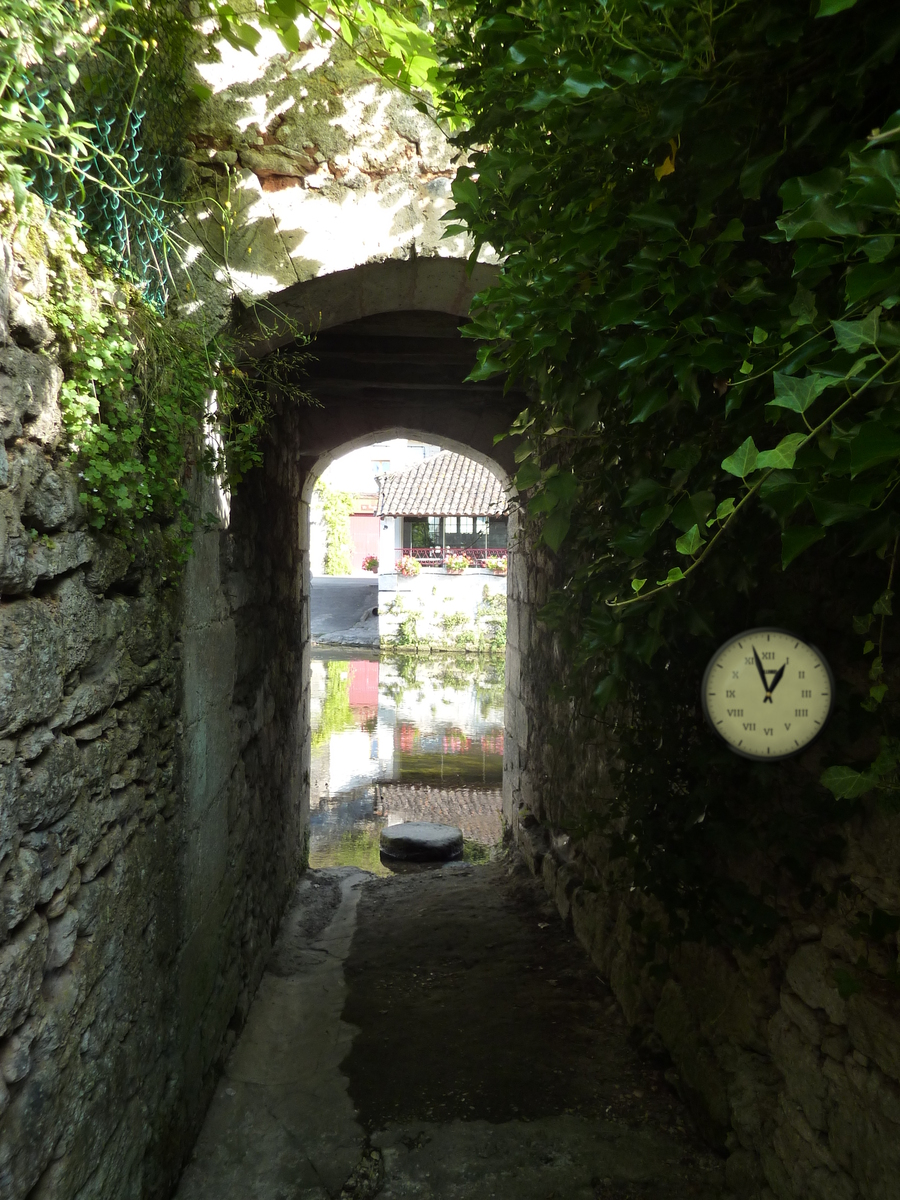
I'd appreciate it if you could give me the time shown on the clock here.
12:57
